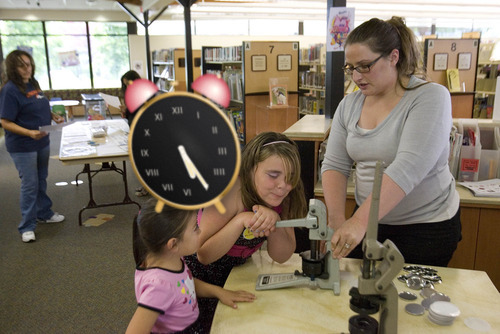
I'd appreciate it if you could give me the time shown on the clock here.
5:25
